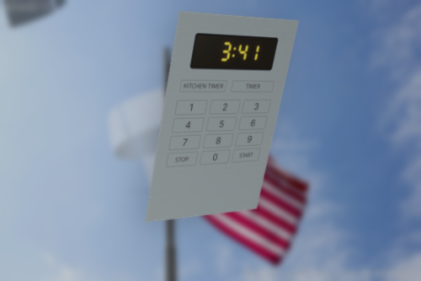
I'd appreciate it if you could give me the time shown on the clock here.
3:41
